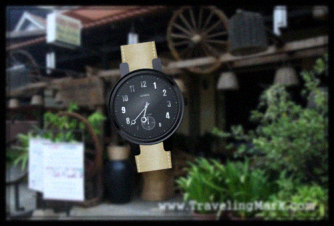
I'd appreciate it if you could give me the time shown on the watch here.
6:38
